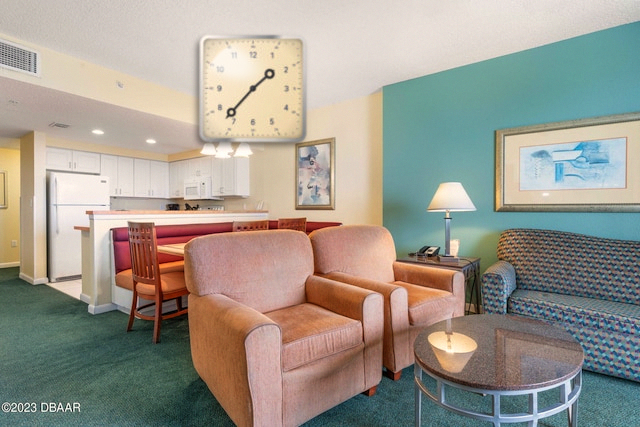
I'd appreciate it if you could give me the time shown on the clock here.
1:37
